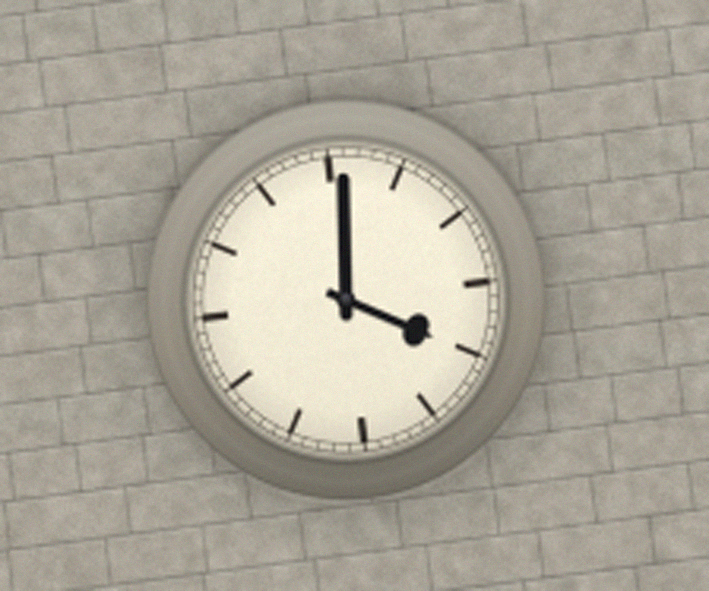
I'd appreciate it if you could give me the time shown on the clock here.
4:01
